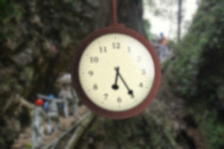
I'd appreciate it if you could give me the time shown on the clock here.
6:25
